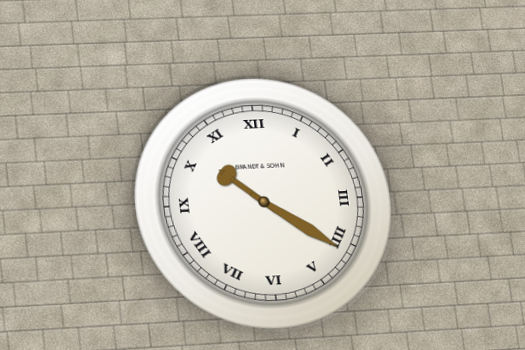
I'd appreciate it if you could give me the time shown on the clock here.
10:21
